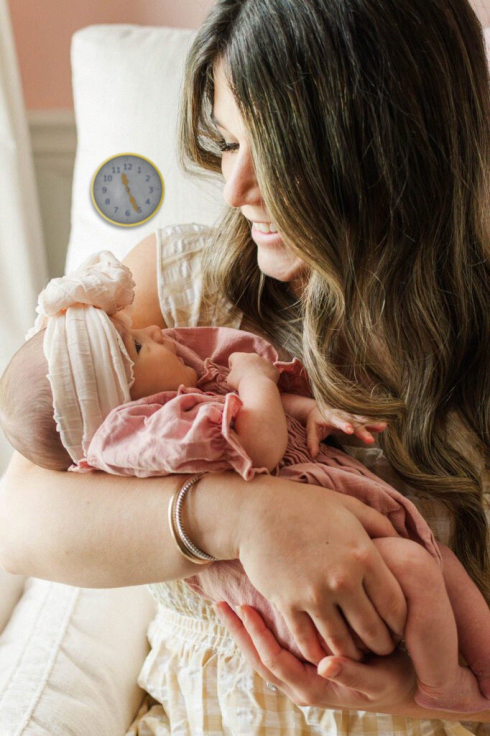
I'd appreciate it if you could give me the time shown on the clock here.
11:26
